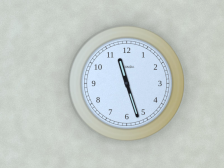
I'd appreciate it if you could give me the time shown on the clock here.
11:27
